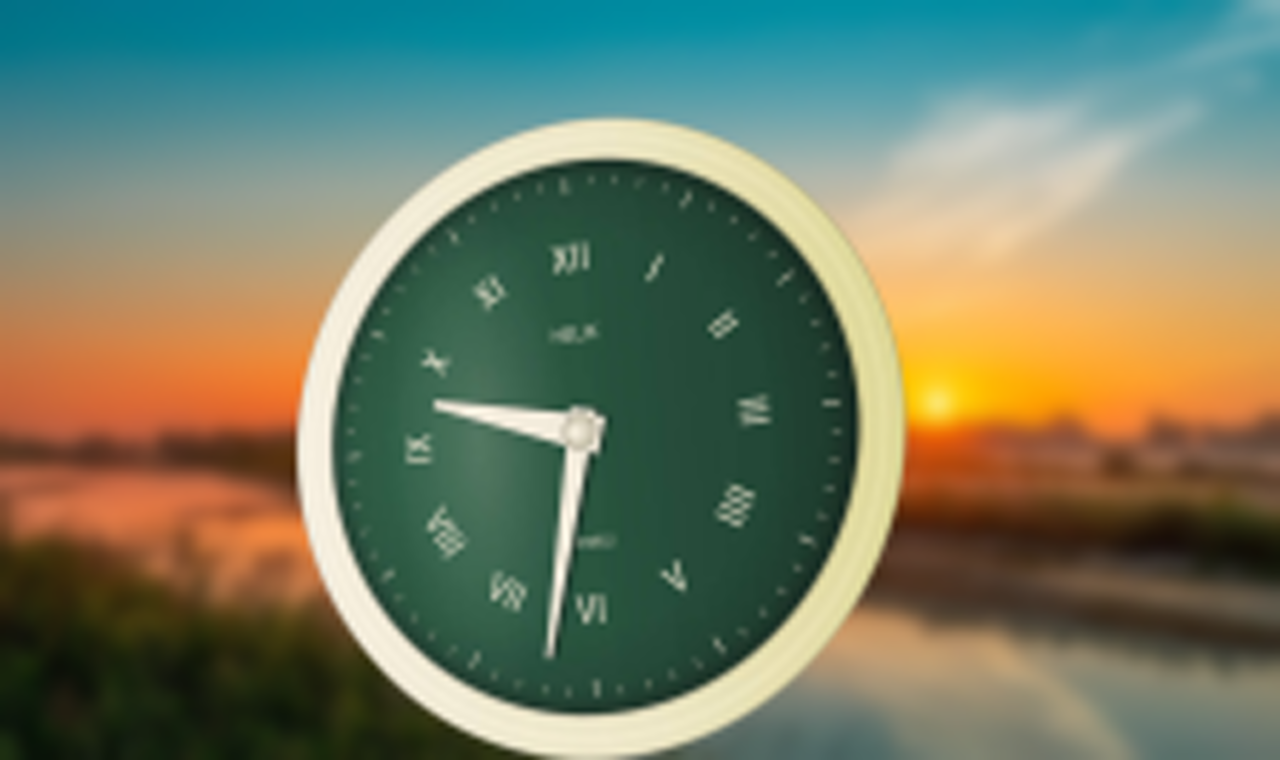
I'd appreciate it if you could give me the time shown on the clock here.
9:32
